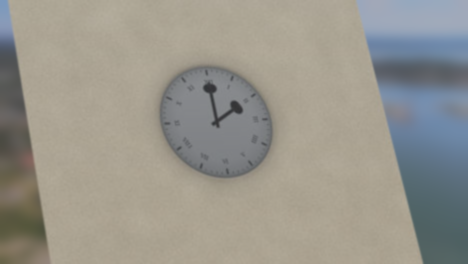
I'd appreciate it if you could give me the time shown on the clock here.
2:00
